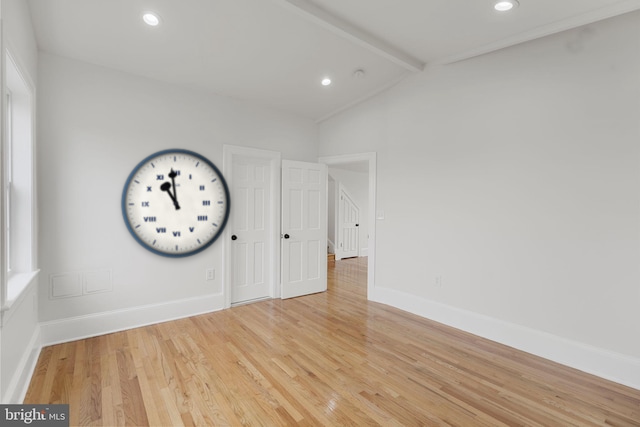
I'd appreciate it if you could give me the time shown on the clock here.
10:59
